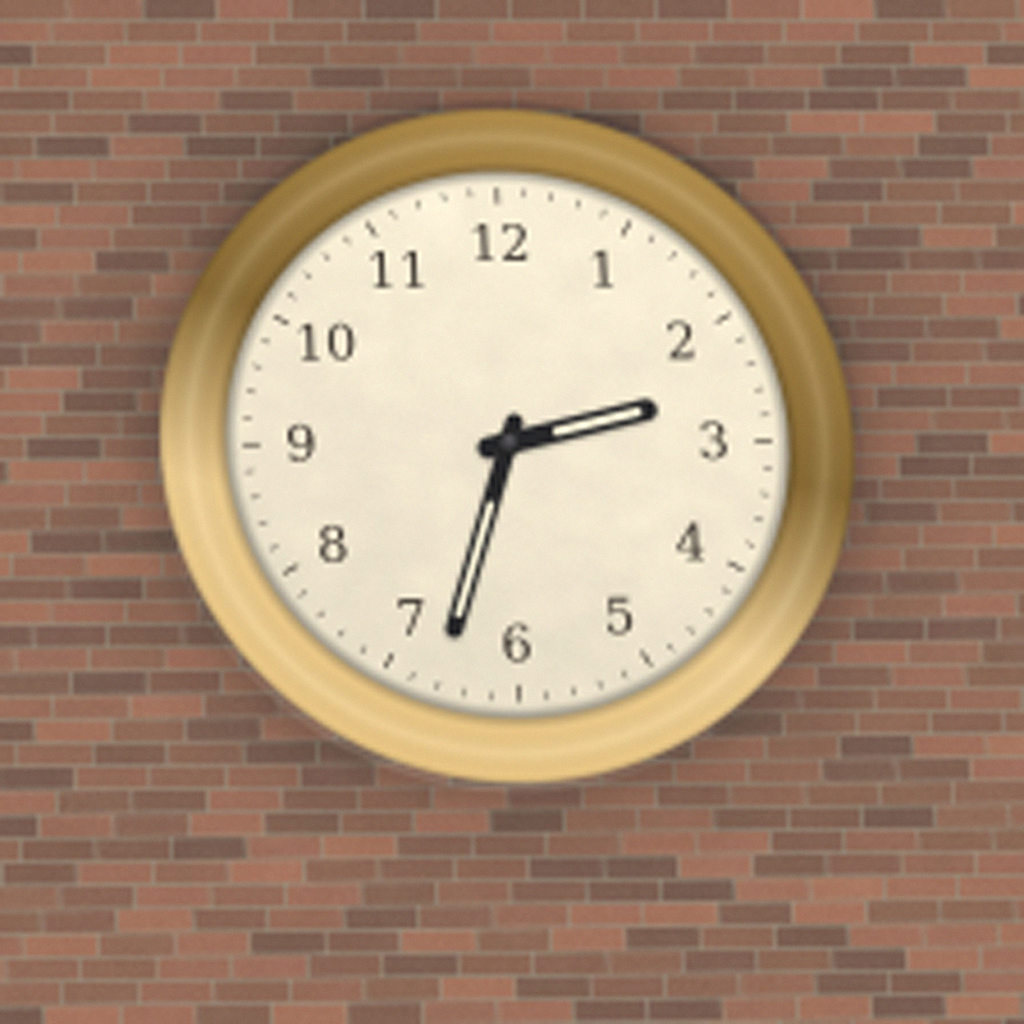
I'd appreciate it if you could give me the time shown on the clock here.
2:33
